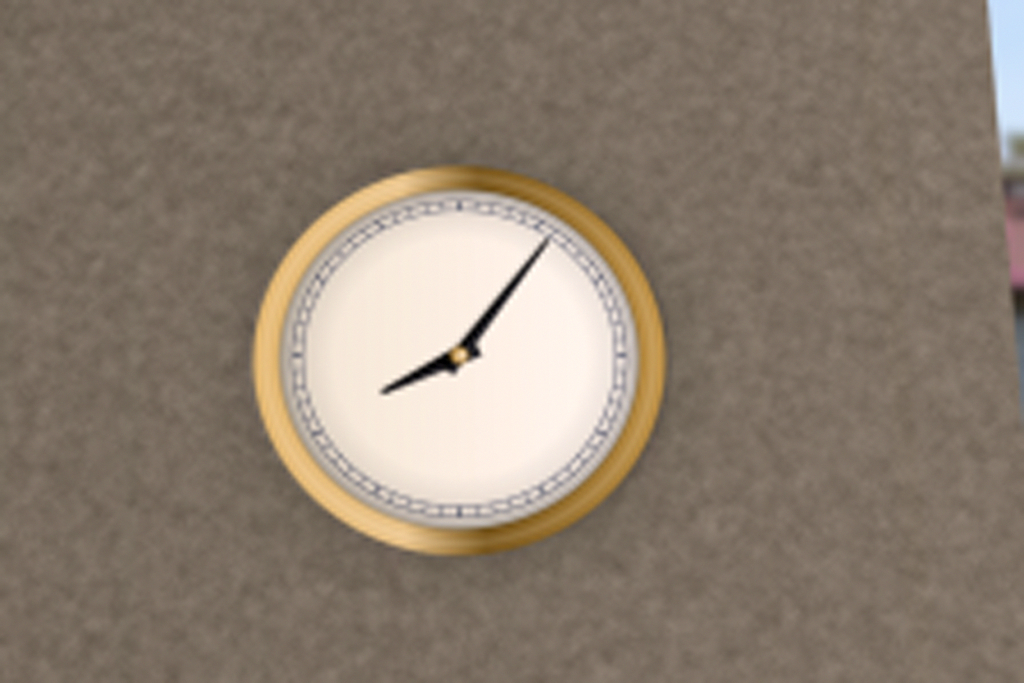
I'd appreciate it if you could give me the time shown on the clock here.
8:06
